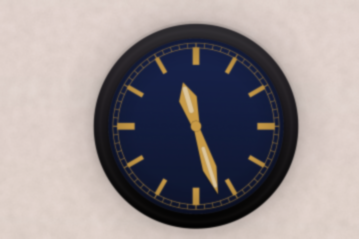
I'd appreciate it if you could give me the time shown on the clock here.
11:27
